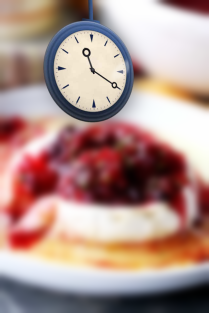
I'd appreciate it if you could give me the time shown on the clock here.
11:20
